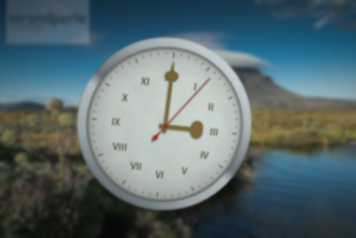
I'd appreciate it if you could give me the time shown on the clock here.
3:00:06
